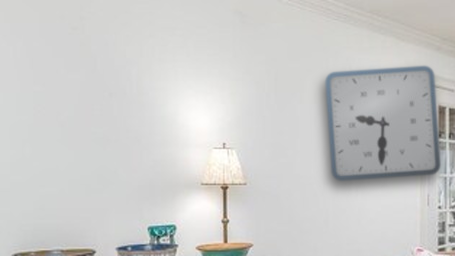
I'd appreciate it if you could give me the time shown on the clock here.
9:31
